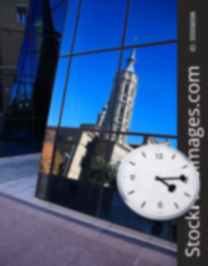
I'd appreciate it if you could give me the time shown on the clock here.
4:14
